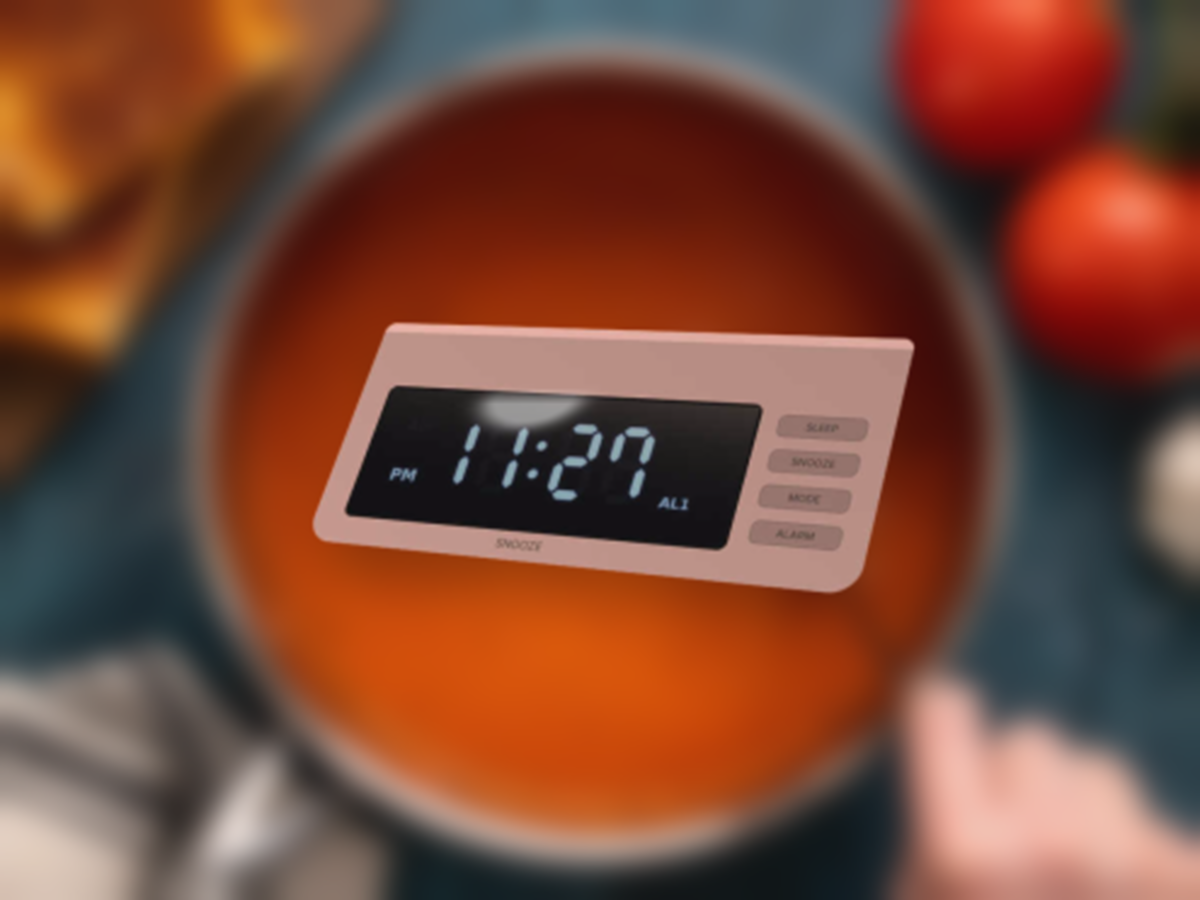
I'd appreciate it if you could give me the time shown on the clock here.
11:27
